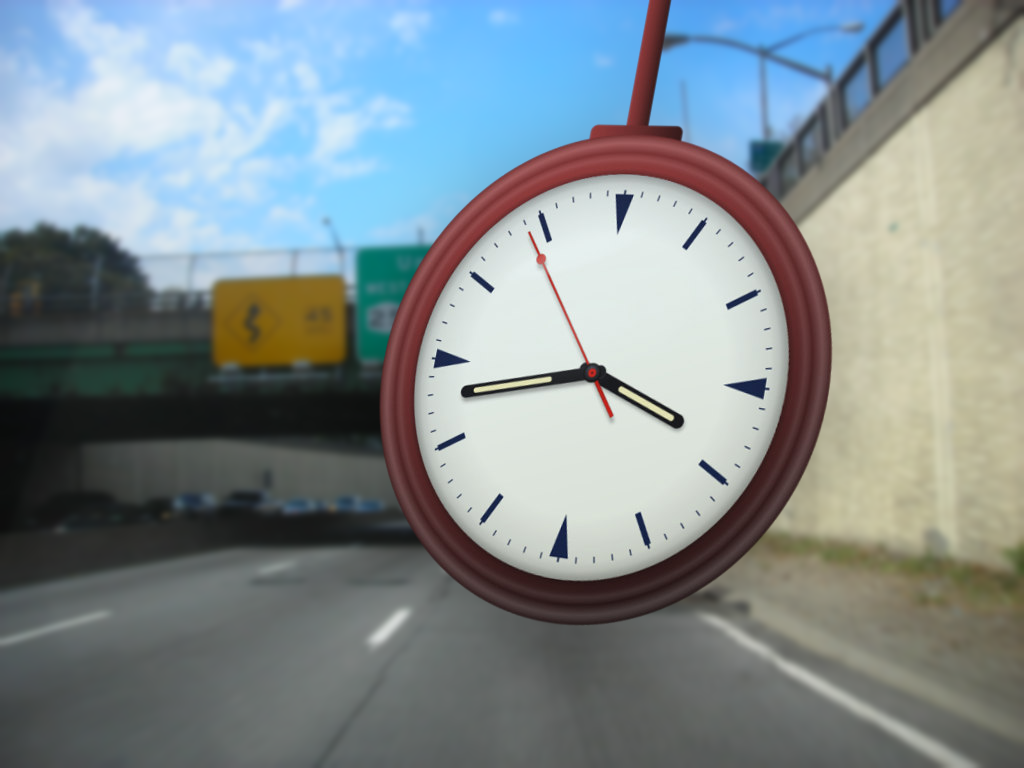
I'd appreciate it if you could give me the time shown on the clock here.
3:42:54
